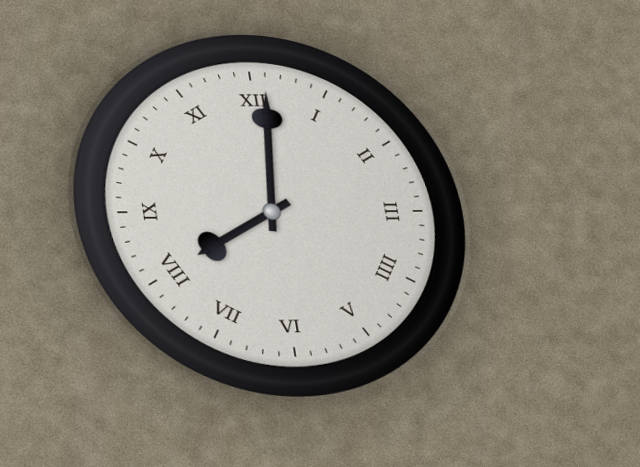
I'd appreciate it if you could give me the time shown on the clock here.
8:01
